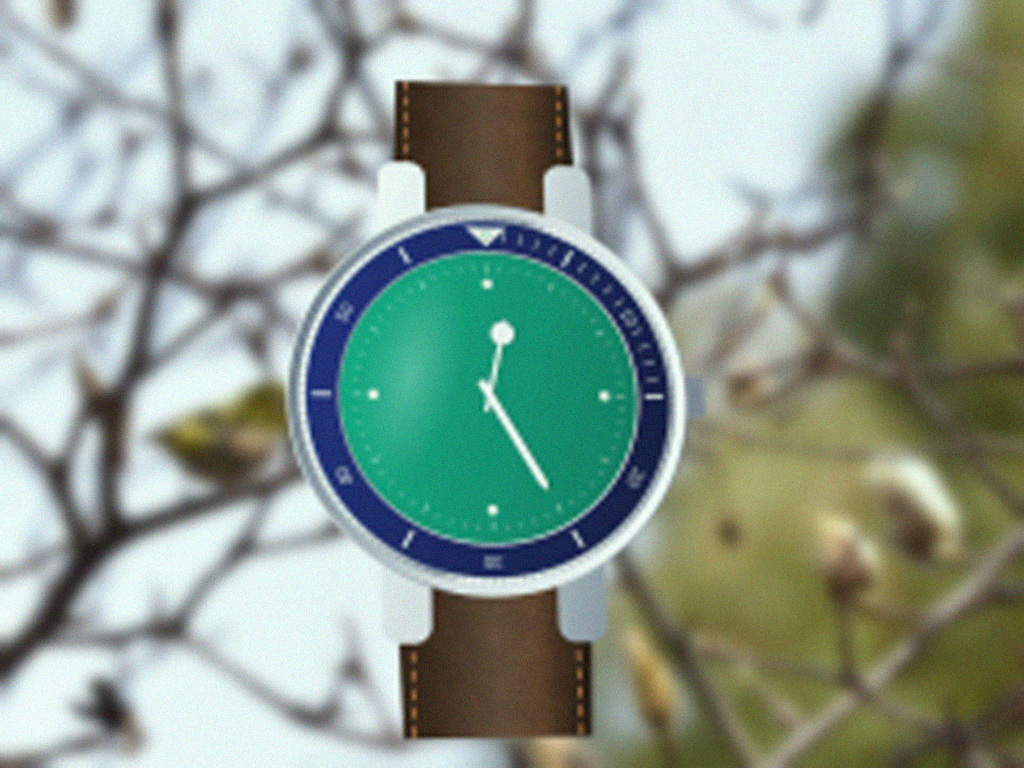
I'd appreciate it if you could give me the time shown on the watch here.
12:25
